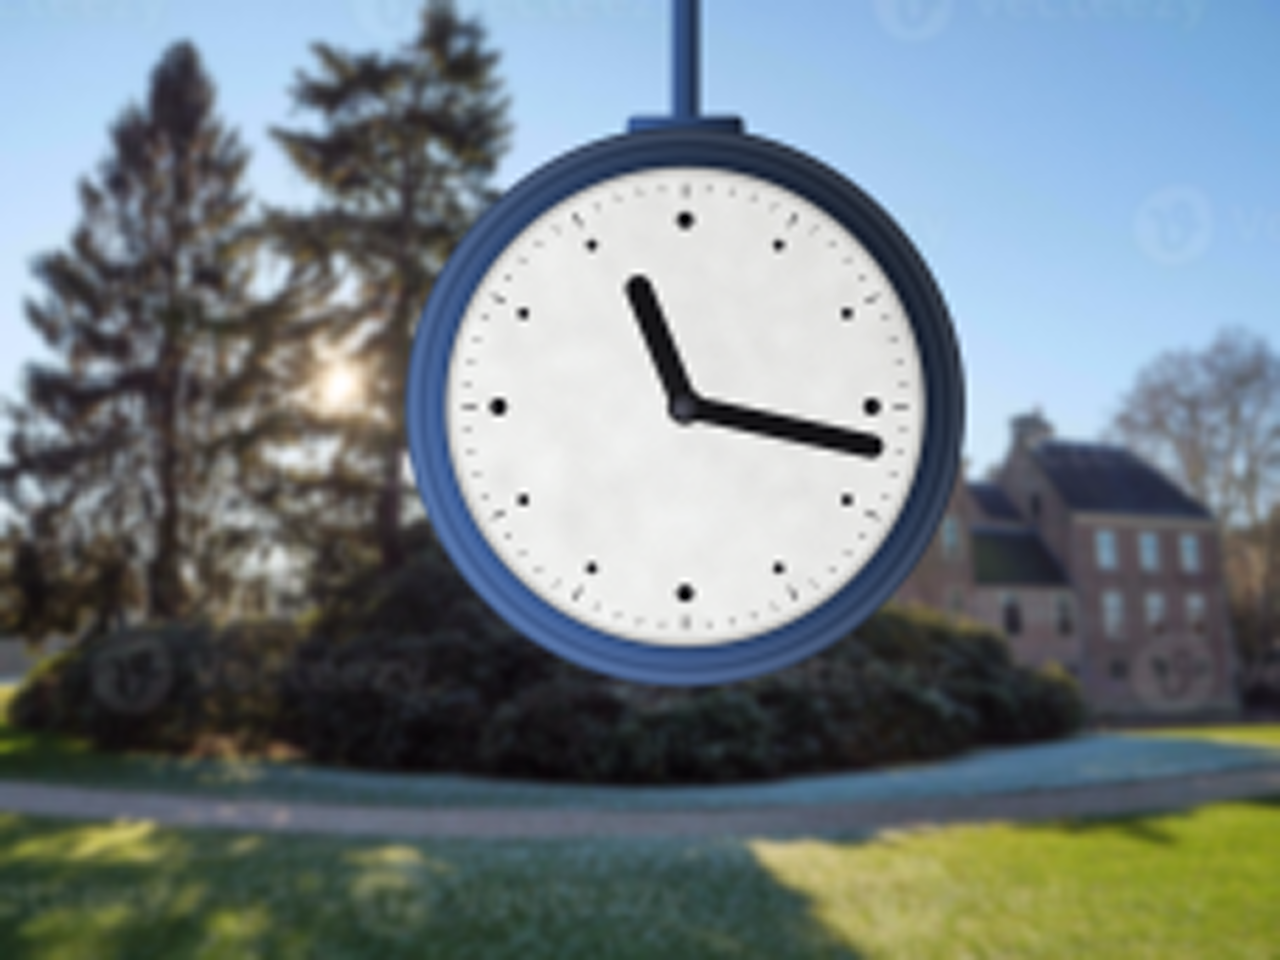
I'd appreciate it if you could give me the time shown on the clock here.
11:17
